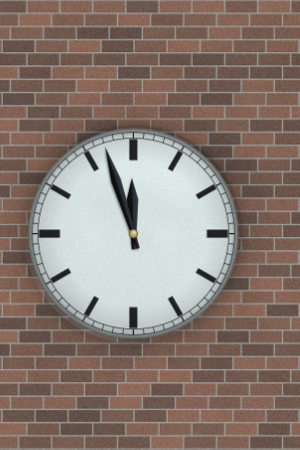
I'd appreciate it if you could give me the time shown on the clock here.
11:57
